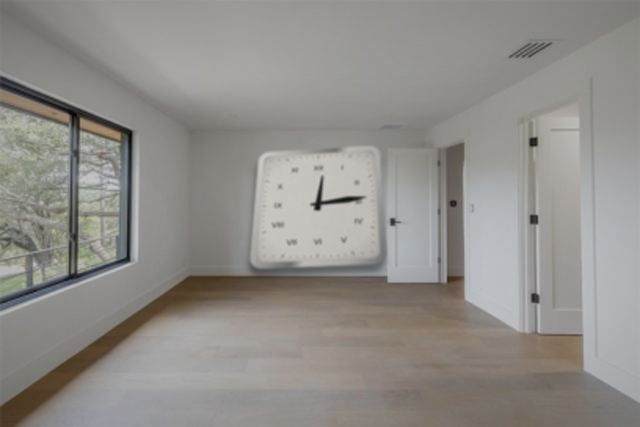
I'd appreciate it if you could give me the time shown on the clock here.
12:14
